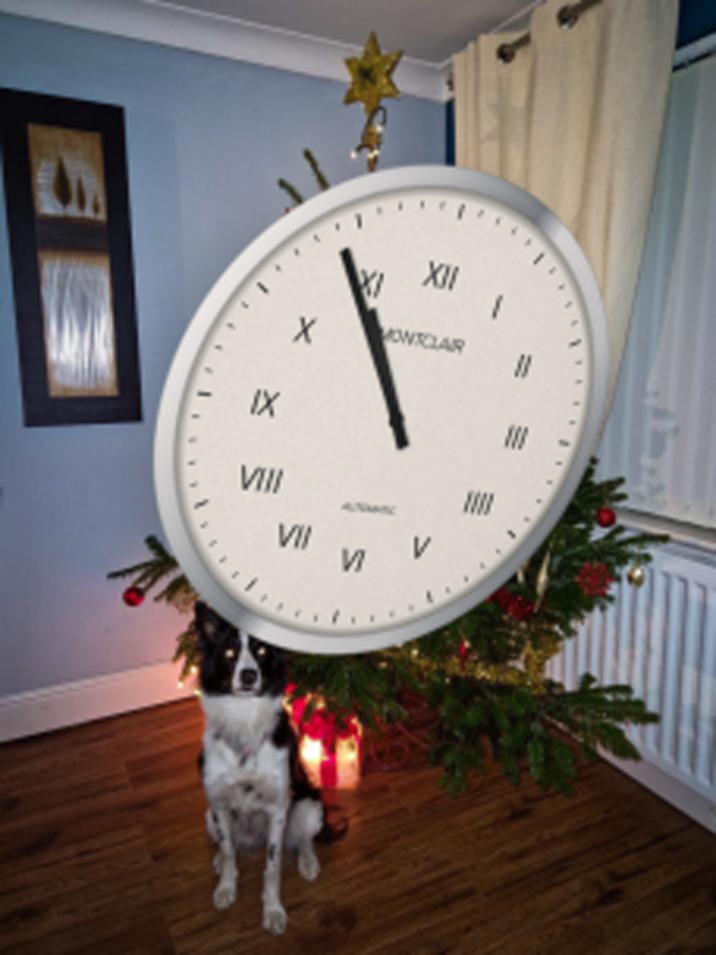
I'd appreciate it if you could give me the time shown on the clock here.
10:54
